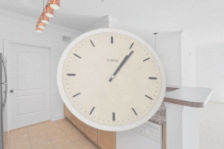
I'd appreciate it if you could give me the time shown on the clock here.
1:06
